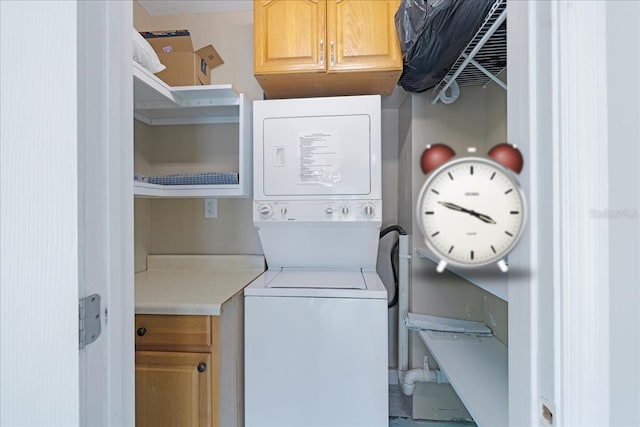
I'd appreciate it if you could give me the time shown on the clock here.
3:48
